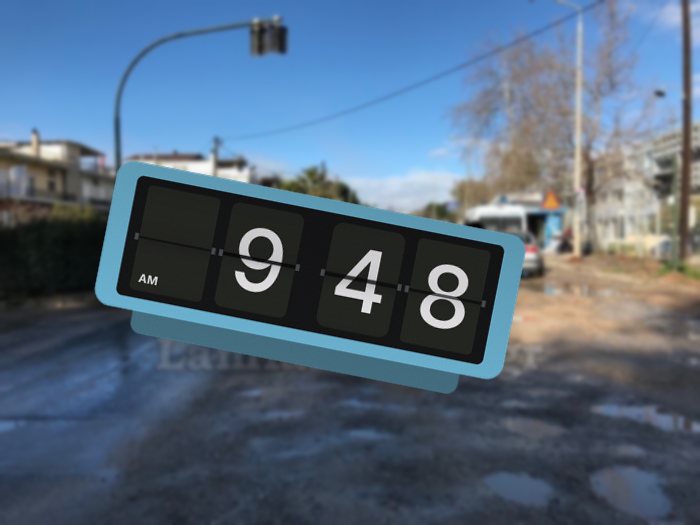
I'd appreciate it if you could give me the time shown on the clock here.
9:48
